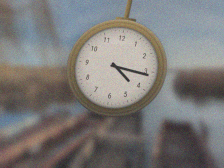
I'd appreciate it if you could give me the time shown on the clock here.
4:16
